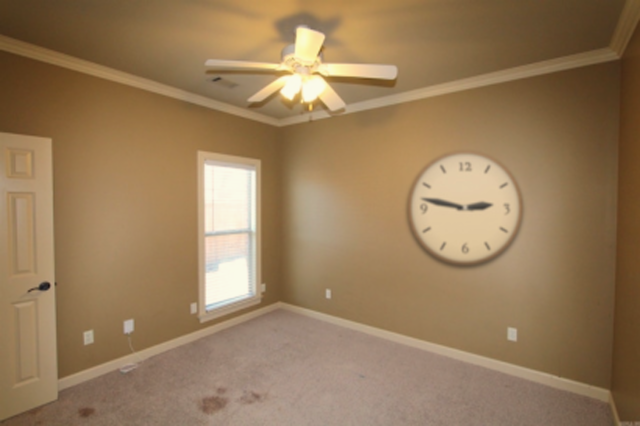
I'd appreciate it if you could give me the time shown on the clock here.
2:47
